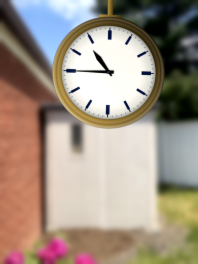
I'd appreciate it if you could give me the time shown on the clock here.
10:45
